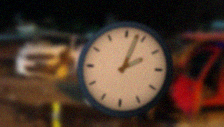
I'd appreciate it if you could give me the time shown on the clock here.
2:03
